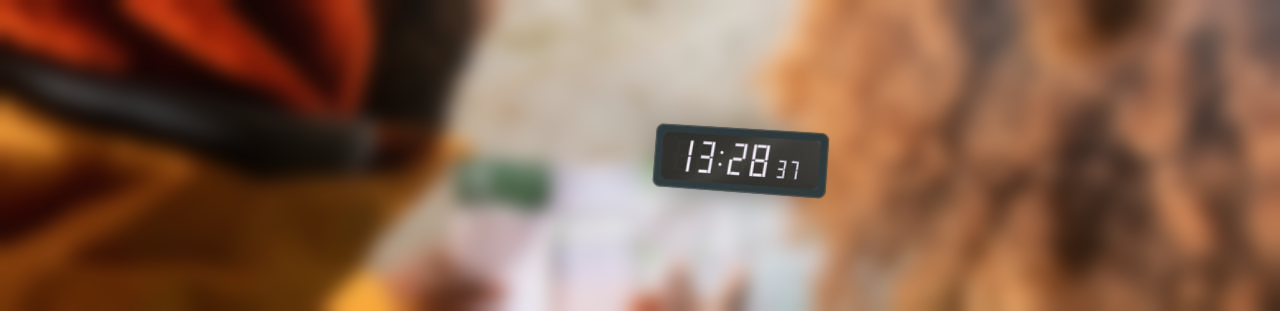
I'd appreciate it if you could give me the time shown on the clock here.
13:28:37
